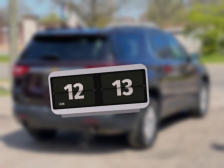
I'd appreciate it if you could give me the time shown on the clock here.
12:13
